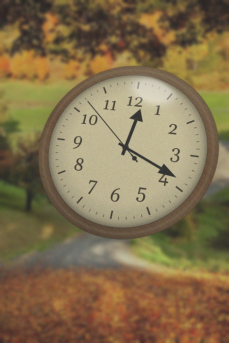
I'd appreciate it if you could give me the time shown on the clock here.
12:18:52
